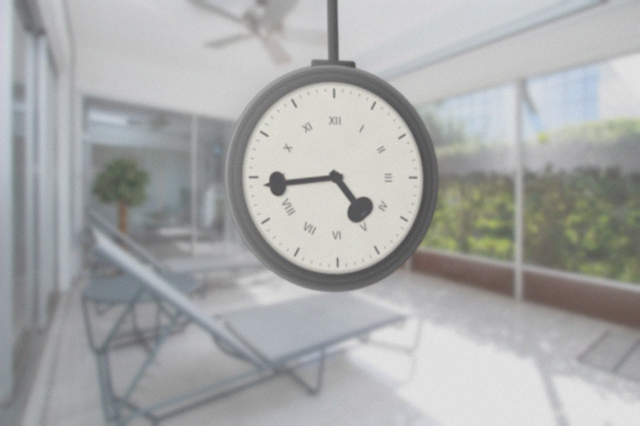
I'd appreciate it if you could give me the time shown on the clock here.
4:44
